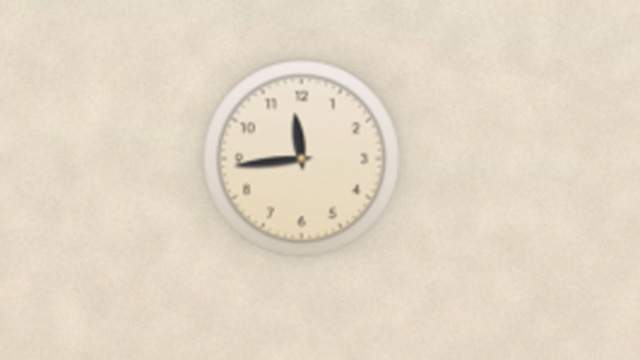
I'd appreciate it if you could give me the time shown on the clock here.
11:44
